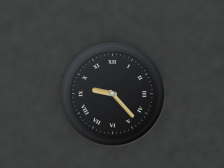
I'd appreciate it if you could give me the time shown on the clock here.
9:23
